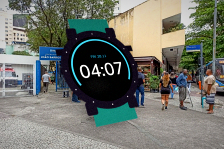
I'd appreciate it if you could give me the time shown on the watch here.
4:07
